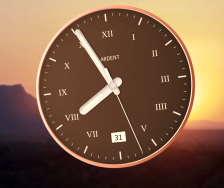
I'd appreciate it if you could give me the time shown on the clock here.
7:55:27
